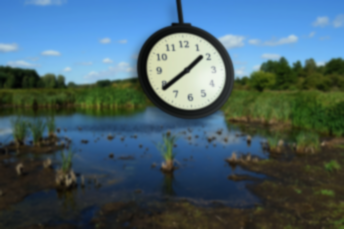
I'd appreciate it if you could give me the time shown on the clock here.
1:39
